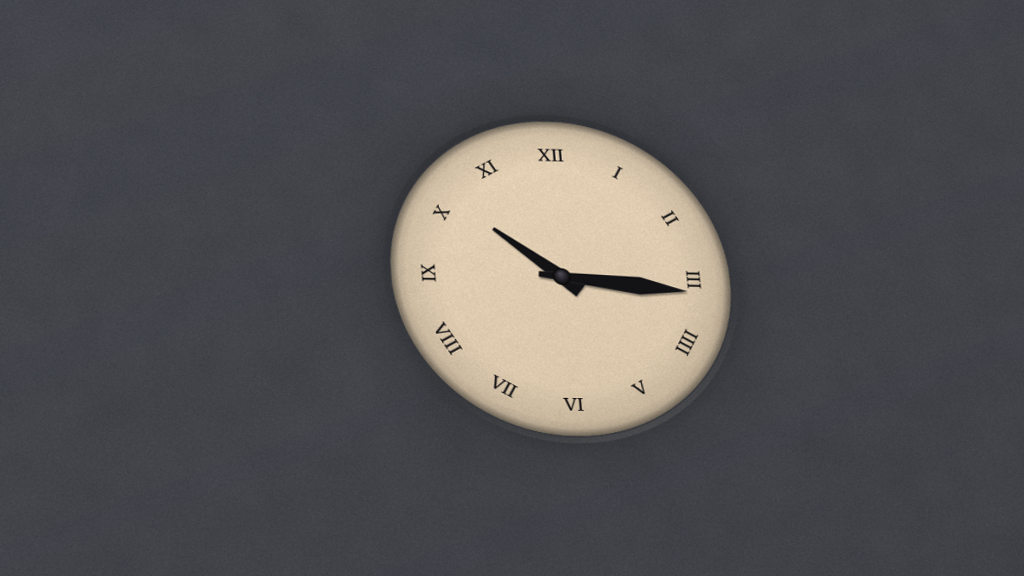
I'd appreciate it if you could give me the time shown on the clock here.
10:16
